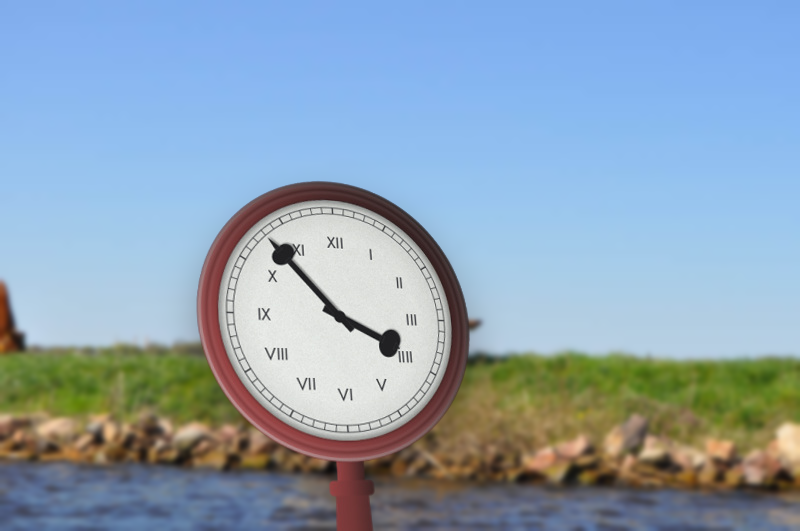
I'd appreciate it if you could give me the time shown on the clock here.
3:53
